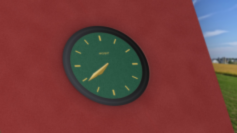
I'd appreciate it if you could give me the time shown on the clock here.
7:39
